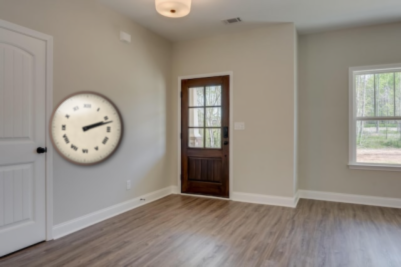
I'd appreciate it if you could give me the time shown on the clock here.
2:12
